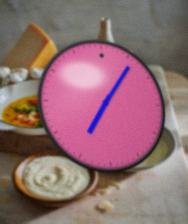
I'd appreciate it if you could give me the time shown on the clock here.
7:06
